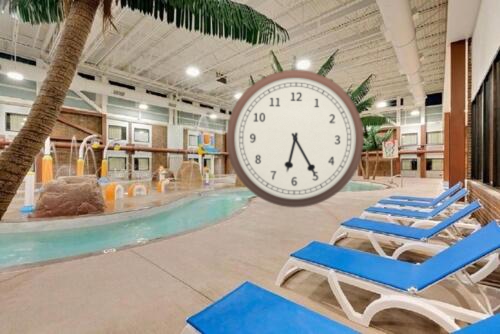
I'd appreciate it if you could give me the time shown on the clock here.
6:25
